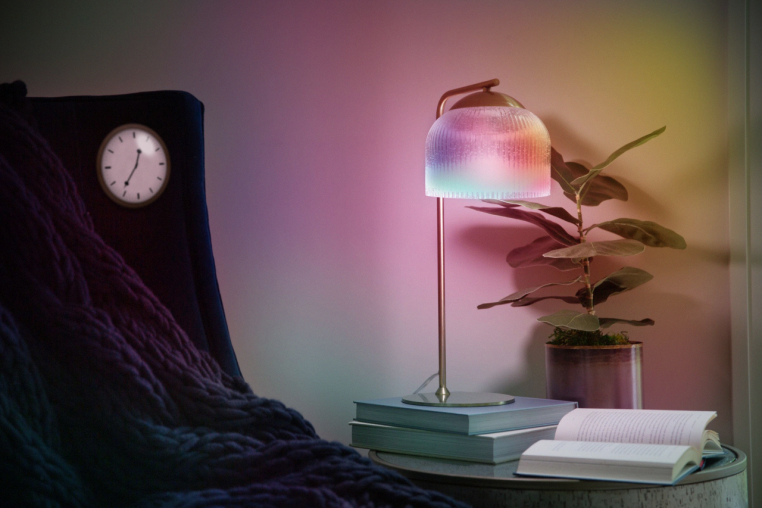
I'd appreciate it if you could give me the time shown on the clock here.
12:36
